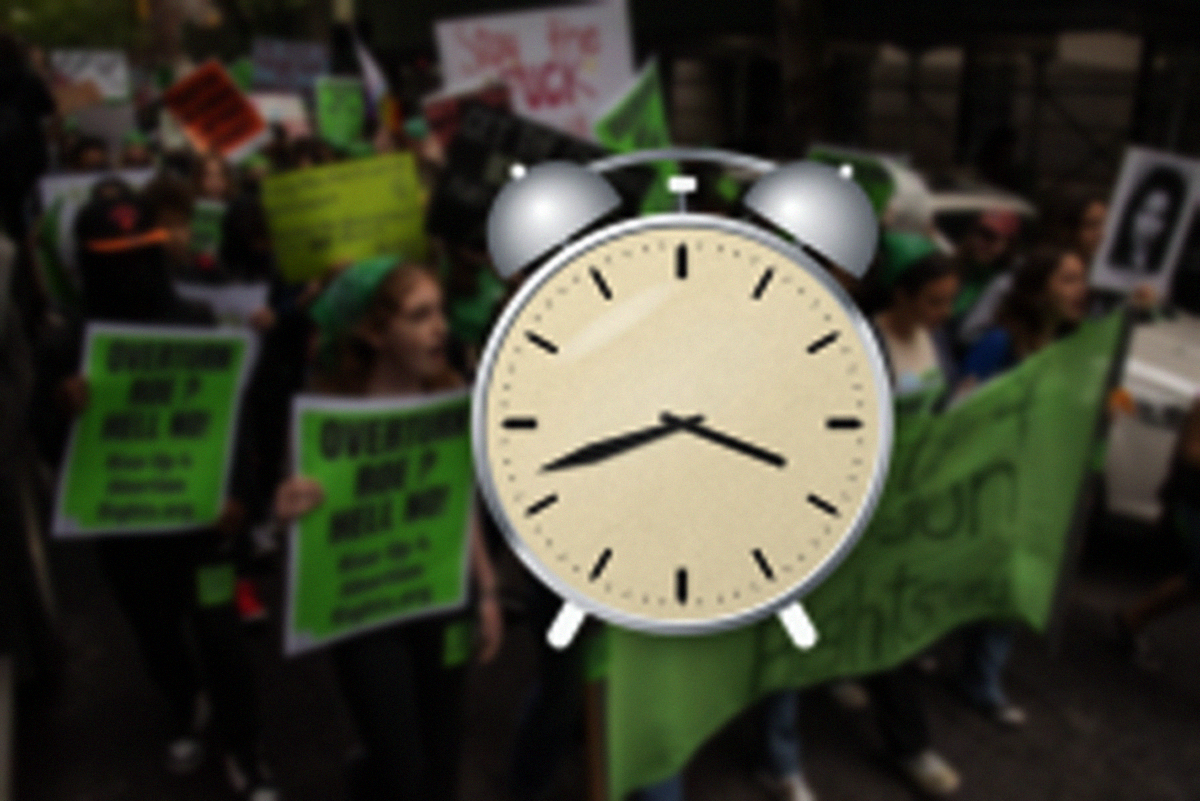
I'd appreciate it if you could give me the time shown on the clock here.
3:42
